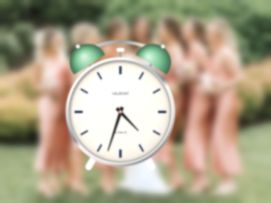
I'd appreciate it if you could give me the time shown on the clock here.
4:33
